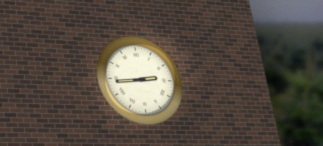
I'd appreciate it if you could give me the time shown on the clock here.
2:44
